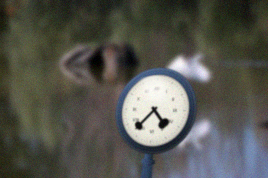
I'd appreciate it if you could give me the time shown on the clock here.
4:37
